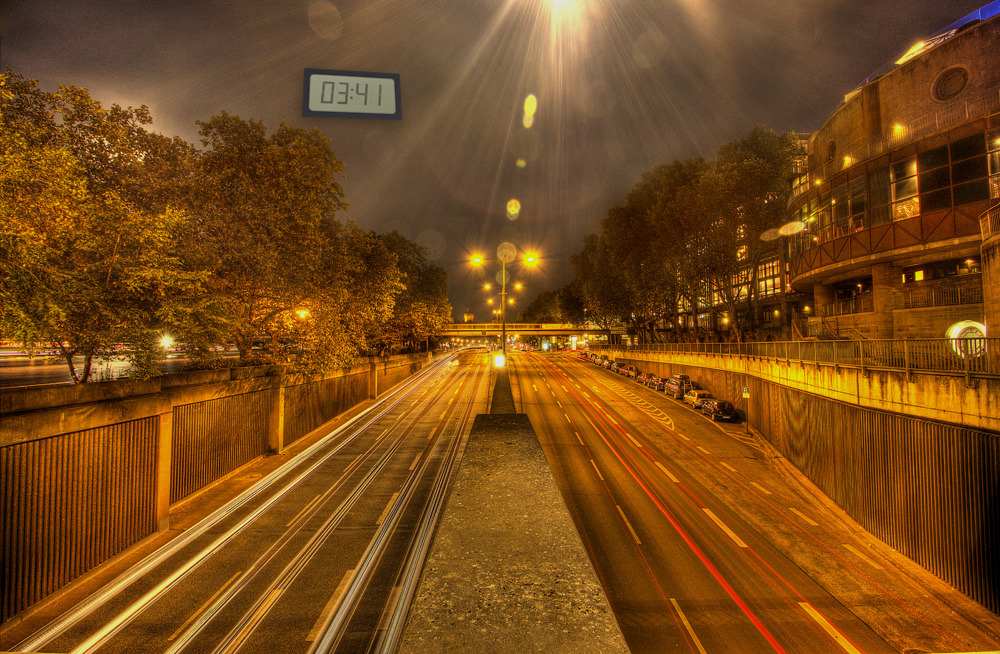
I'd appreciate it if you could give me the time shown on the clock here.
3:41
